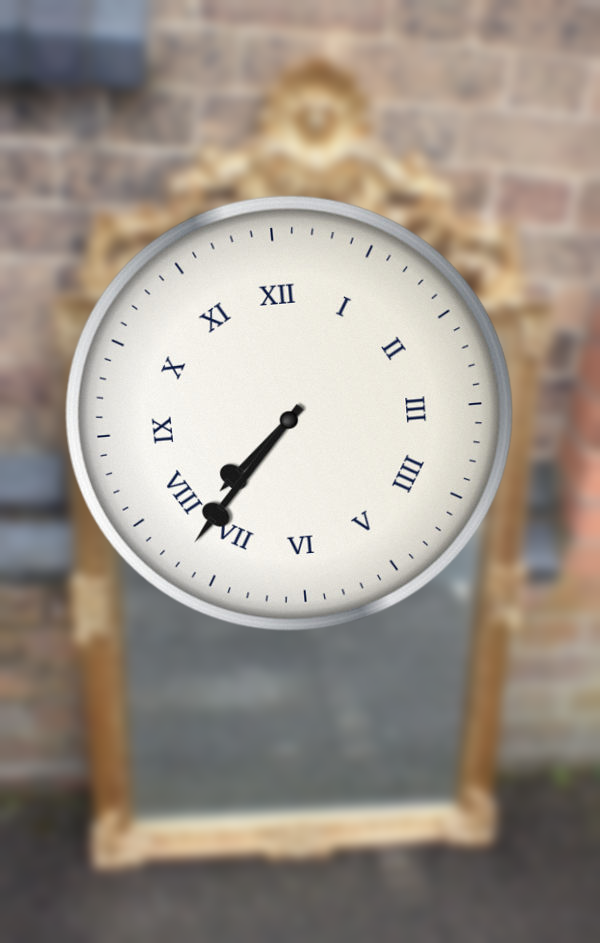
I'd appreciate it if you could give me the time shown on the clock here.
7:37
